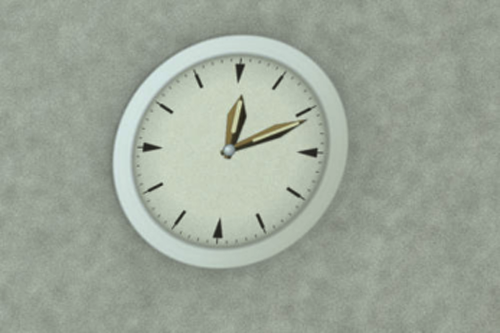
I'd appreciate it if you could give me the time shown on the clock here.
12:11
